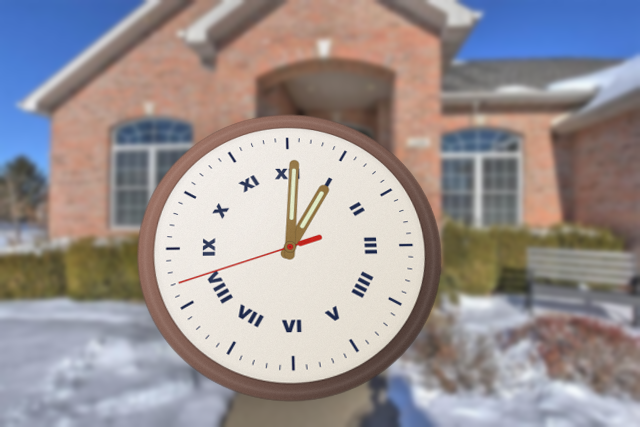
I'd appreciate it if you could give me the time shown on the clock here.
1:00:42
